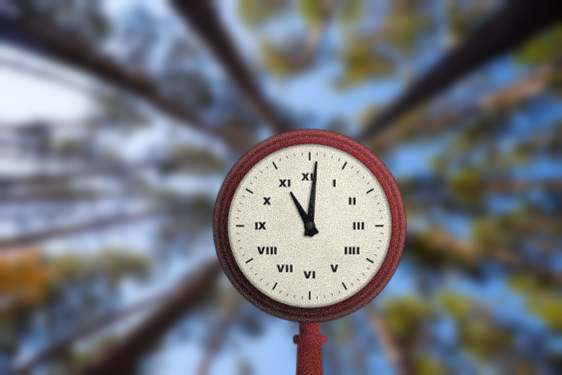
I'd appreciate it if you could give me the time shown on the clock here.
11:01
